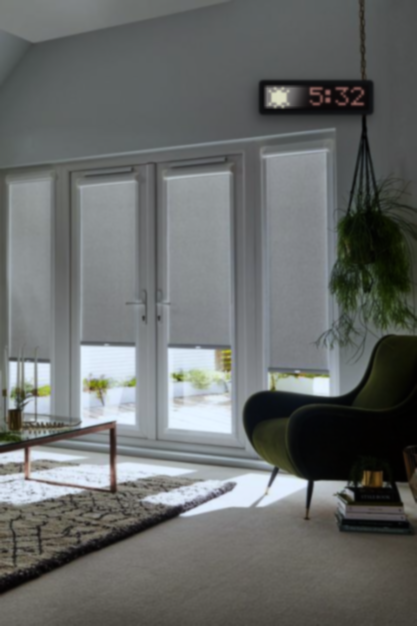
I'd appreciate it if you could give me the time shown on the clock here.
5:32
